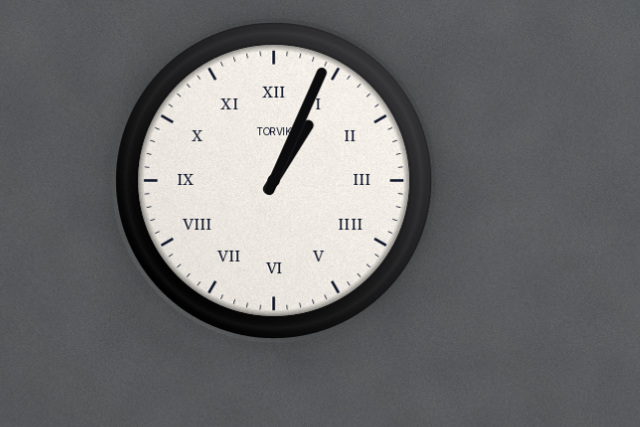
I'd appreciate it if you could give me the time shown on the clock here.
1:04
